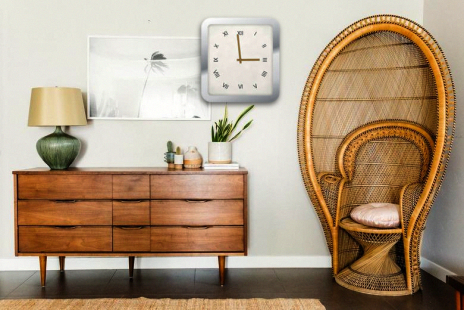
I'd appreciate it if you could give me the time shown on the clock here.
2:59
